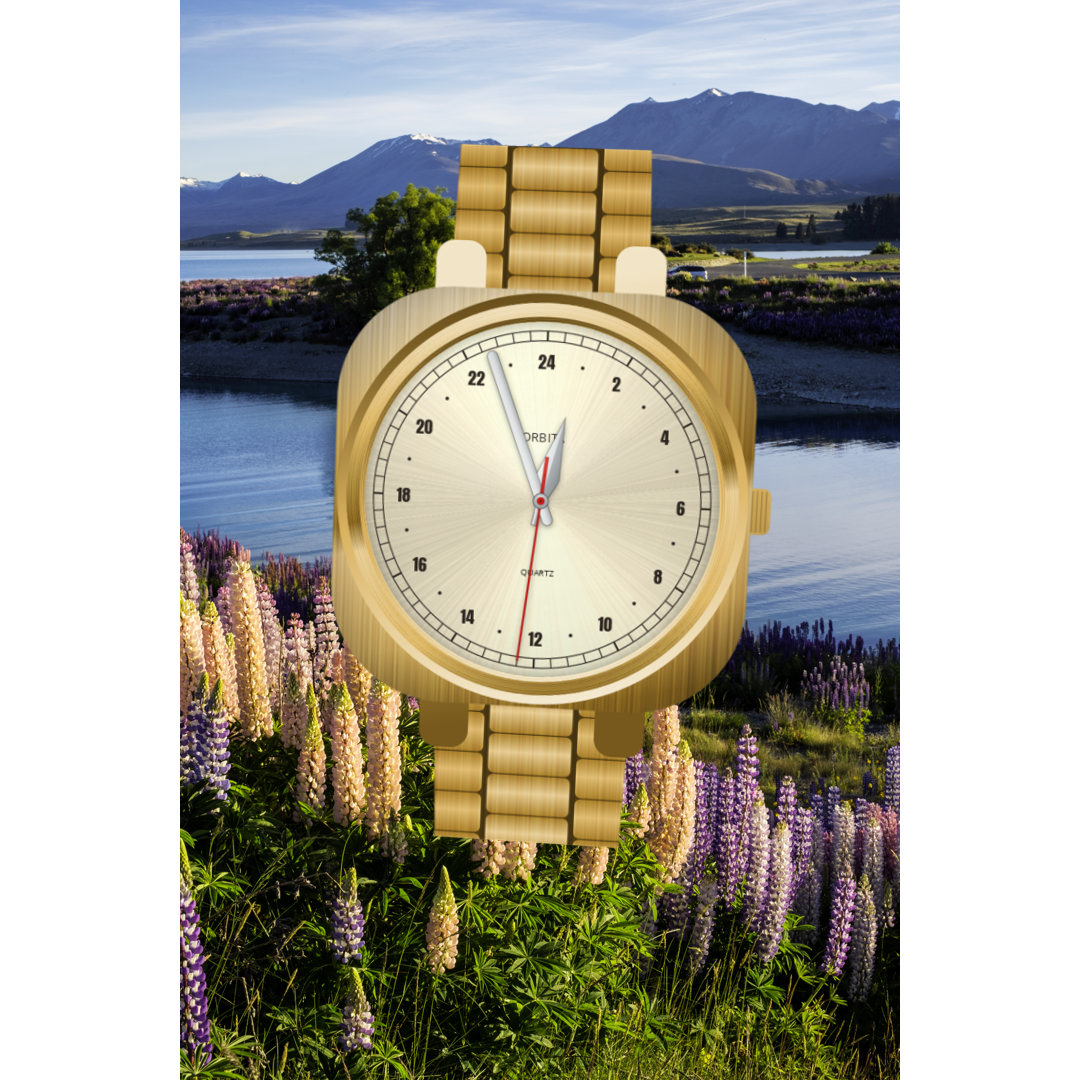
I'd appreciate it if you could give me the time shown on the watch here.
0:56:31
